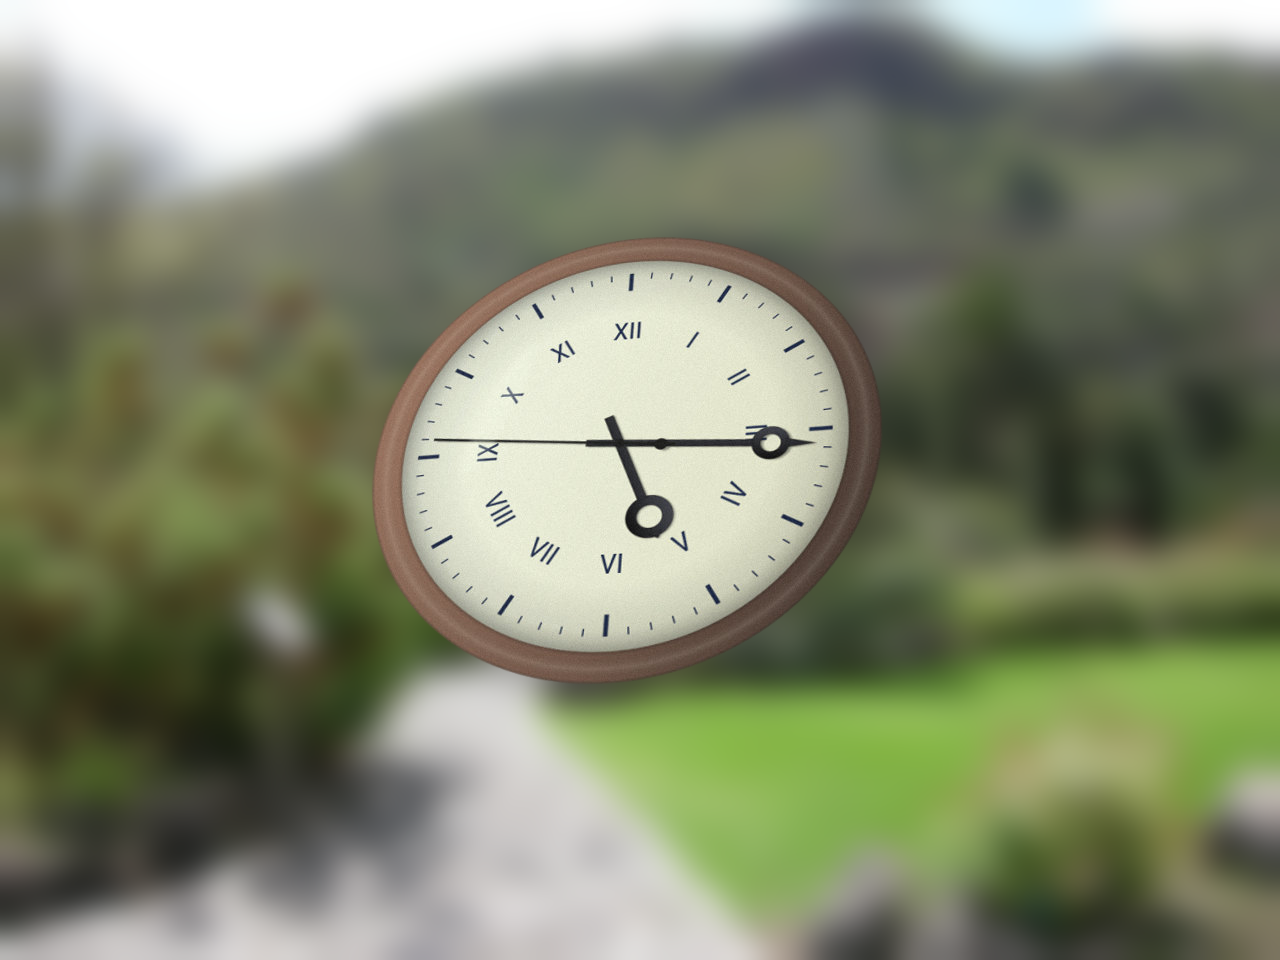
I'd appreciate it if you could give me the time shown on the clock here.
5:15:46
